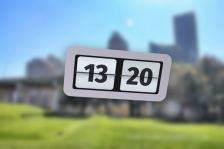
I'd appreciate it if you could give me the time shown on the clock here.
13:20
